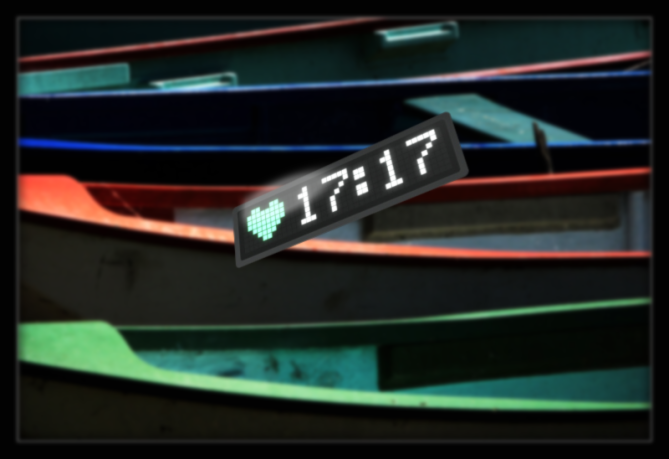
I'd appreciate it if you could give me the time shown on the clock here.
17:17
